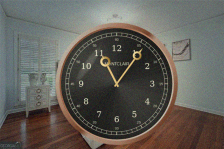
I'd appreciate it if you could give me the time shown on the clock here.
11:06
